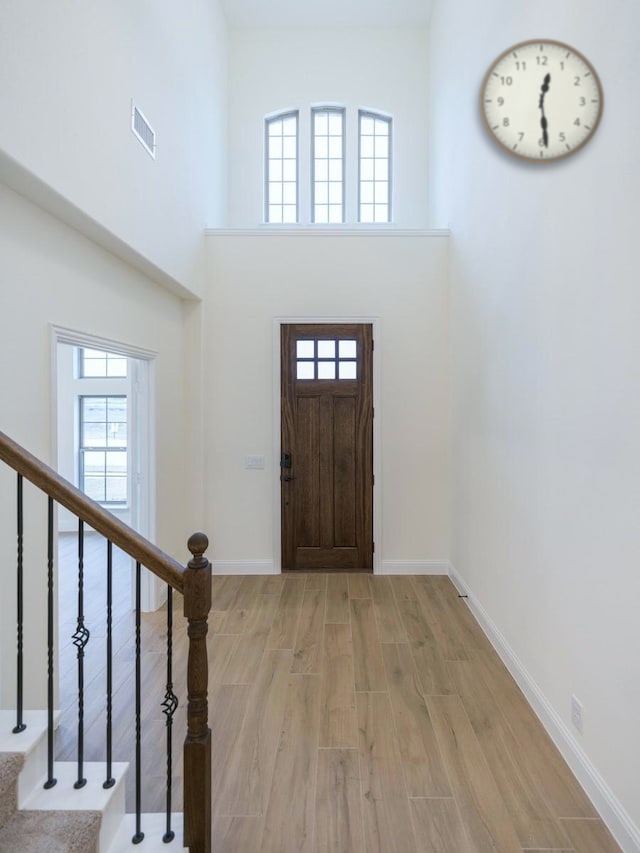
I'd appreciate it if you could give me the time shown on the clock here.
12:29
